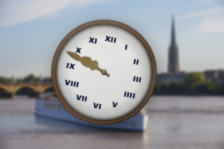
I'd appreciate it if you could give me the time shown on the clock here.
9:48
